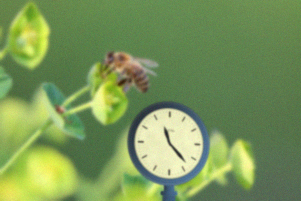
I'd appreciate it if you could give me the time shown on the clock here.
11:23
